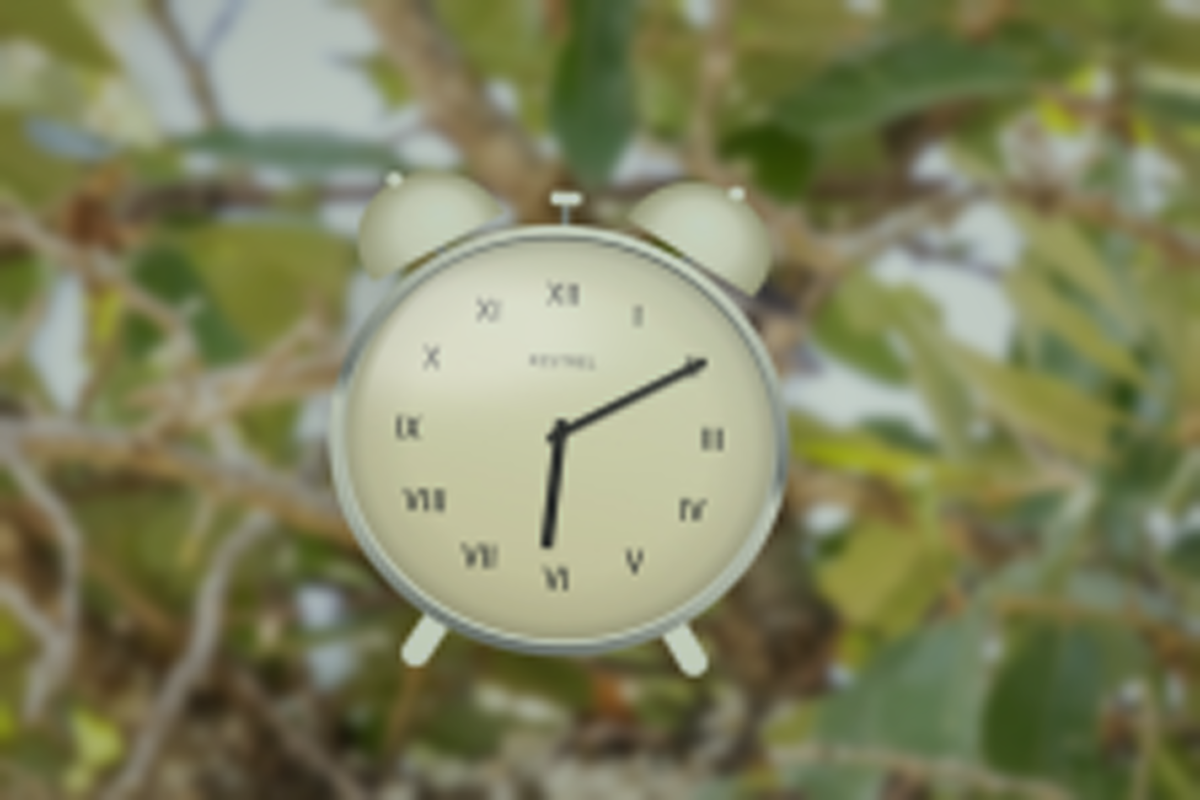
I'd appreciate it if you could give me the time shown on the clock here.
6:10
